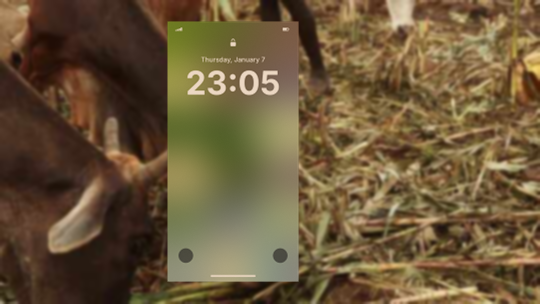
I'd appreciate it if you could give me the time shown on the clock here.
23:05
